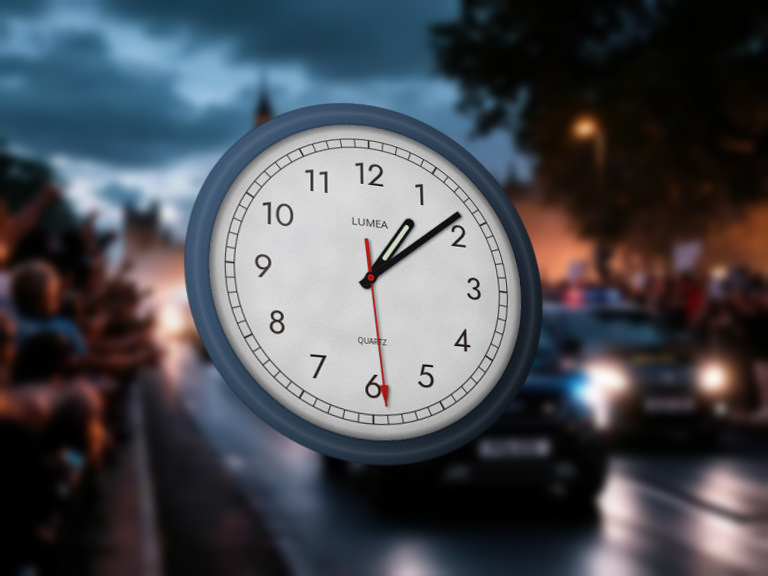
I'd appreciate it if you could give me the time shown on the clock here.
1:08:29
